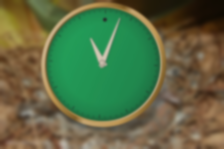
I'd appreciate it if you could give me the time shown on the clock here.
11:03
